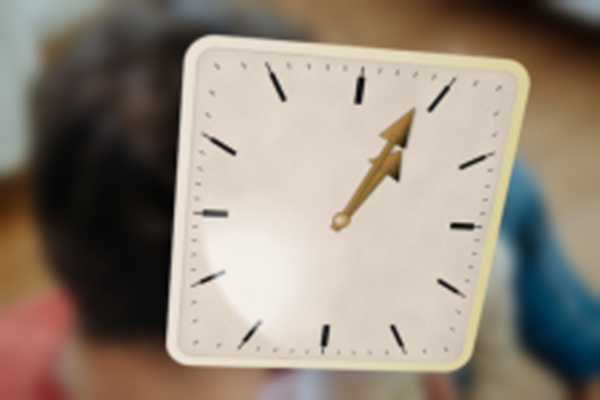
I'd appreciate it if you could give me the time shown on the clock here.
1:04
